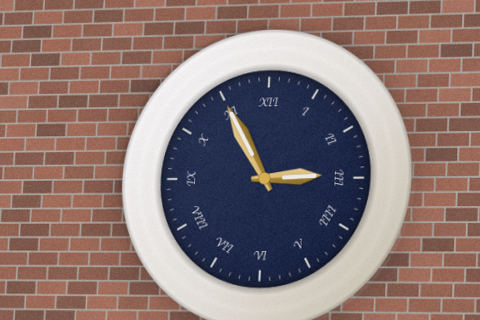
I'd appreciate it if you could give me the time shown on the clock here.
2:55
